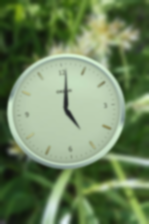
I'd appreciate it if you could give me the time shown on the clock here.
5:01
